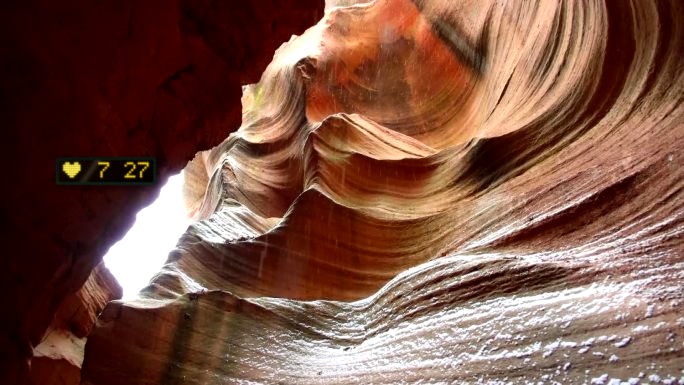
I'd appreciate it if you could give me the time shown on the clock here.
7:27
